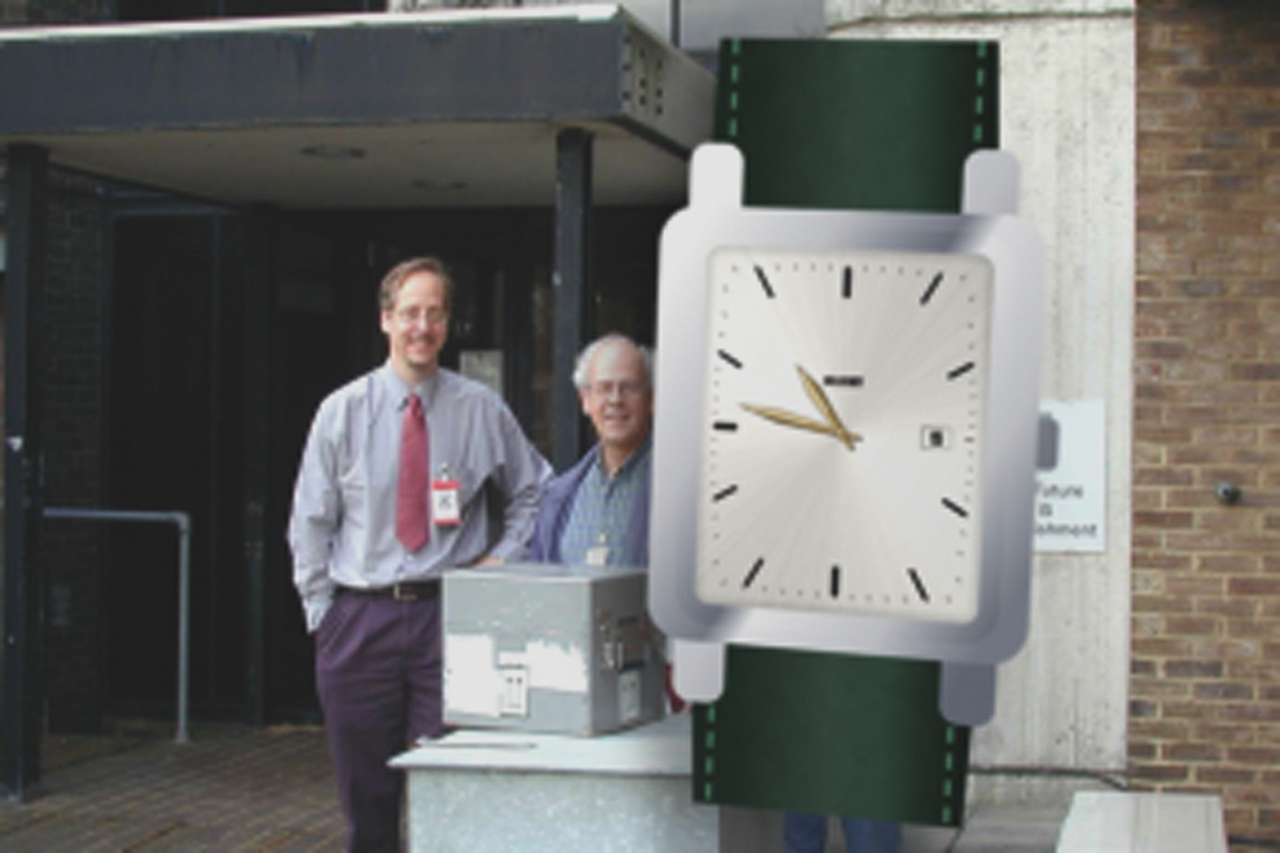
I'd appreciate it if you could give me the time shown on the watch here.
10:47
